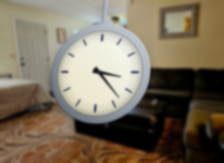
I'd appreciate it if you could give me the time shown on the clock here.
3:23
